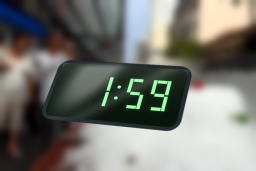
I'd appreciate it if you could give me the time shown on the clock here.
1:59
